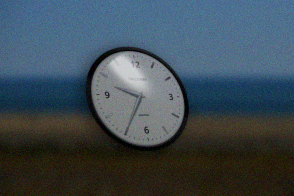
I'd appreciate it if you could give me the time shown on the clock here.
9:35
